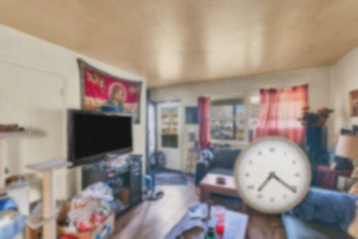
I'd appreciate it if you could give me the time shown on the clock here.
7:21
